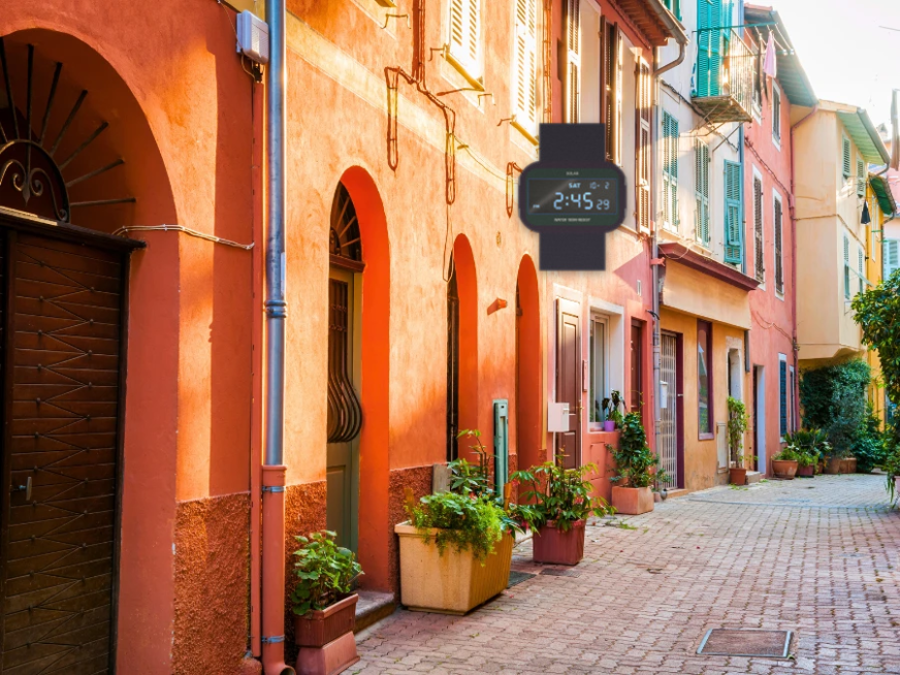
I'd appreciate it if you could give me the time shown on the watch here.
2:45:29
